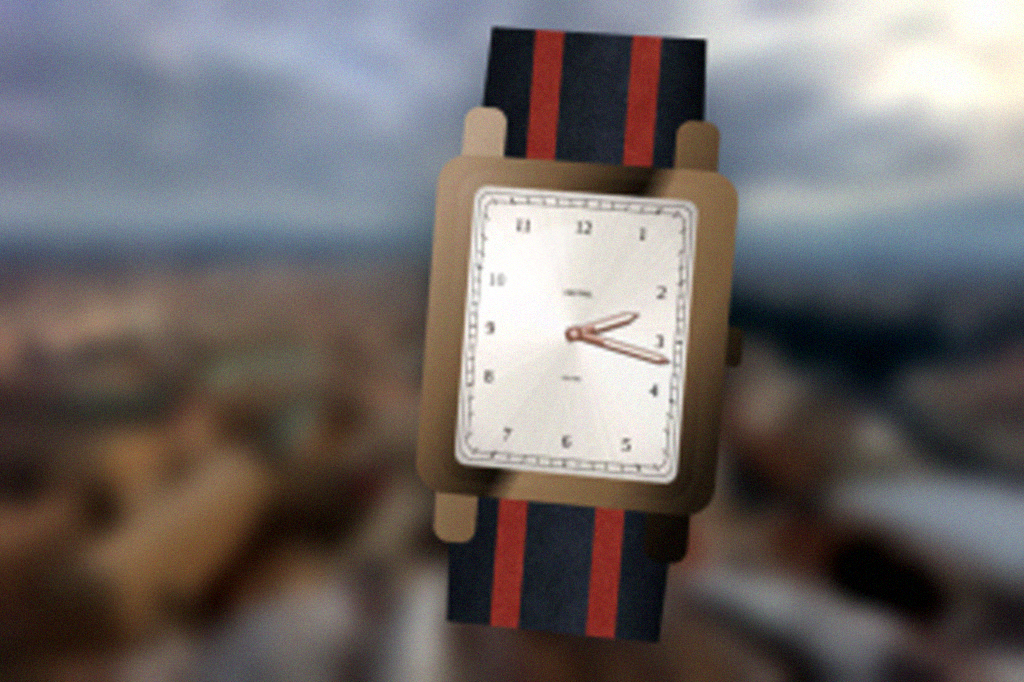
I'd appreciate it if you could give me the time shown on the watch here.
2:17
